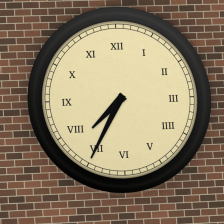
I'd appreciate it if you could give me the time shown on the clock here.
7:35
